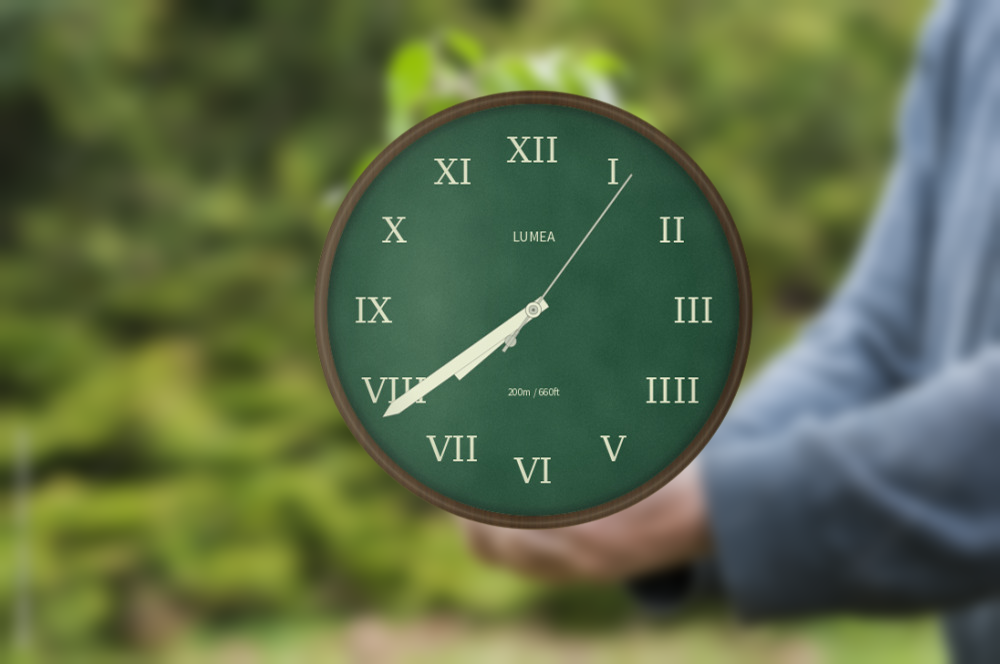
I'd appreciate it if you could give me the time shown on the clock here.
7:39:06
